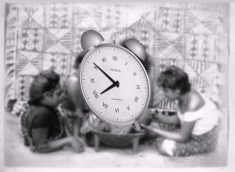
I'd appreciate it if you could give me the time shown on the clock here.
7:51
